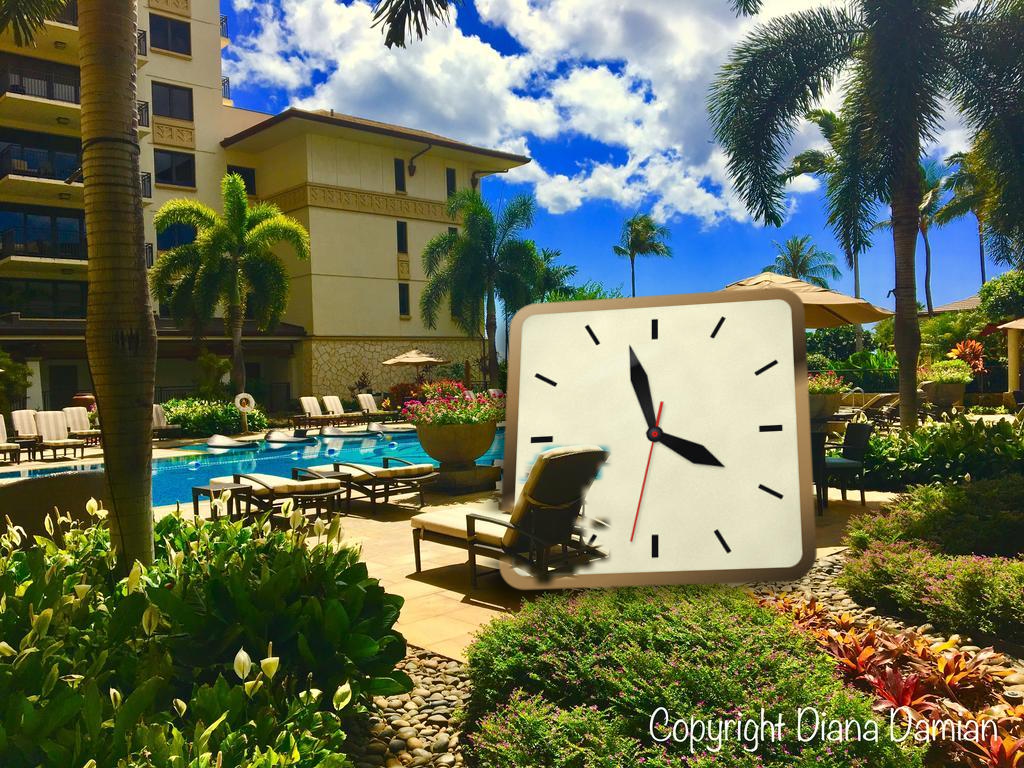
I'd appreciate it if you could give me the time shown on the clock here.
3:57:32
